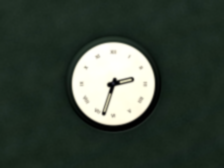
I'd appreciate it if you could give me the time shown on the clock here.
2:33
